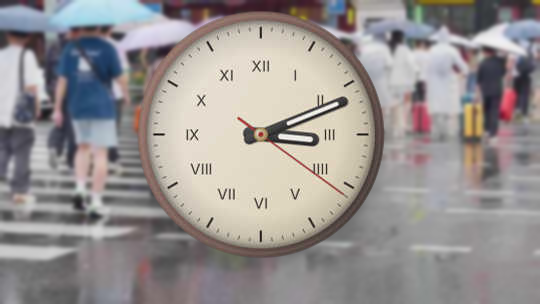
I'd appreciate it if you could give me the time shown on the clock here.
3:11:21
